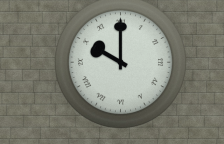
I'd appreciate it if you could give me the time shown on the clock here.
10:00
